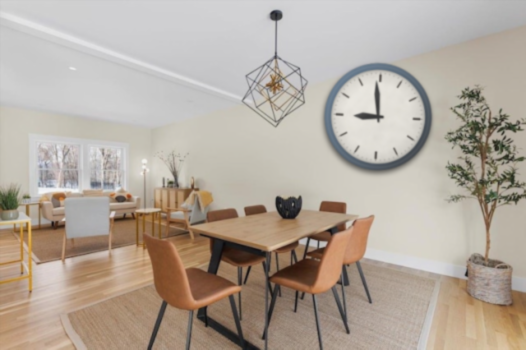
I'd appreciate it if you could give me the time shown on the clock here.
8:59
